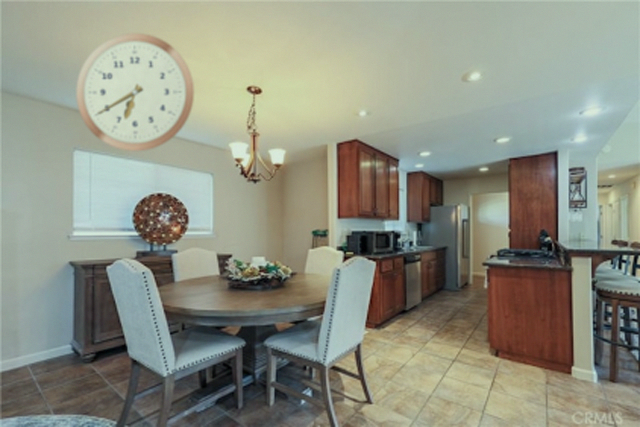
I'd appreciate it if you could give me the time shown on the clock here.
6:40
